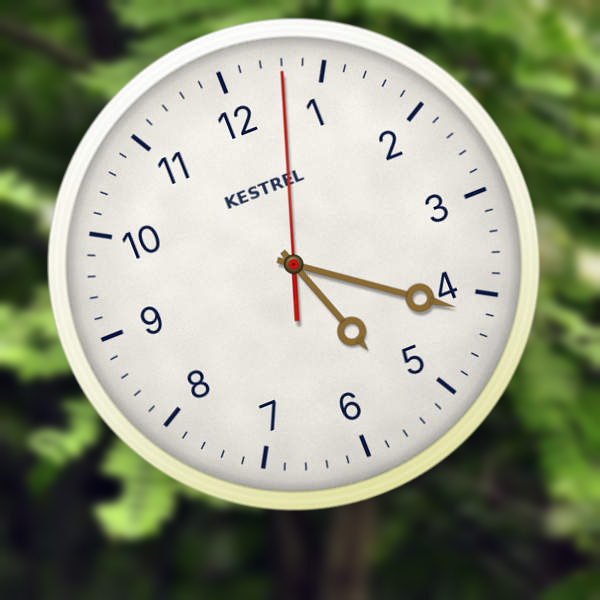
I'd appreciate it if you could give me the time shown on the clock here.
5:21:03
